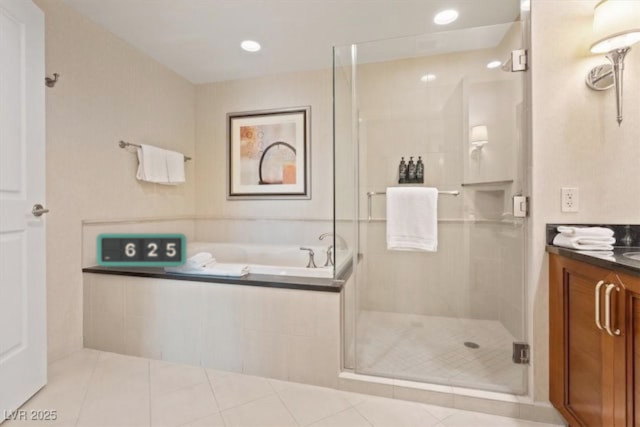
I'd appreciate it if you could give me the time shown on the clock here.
6:25
